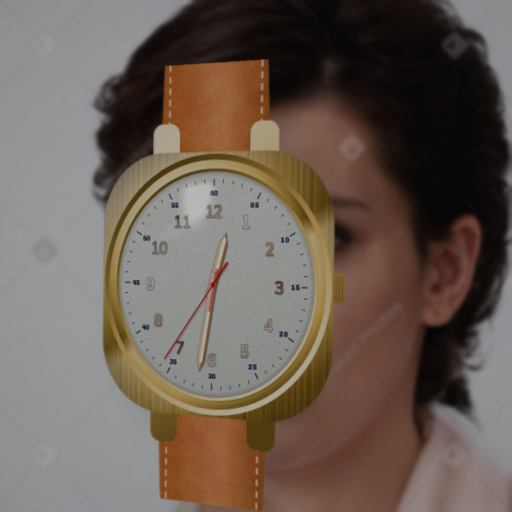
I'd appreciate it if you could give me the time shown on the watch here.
12:31:36
